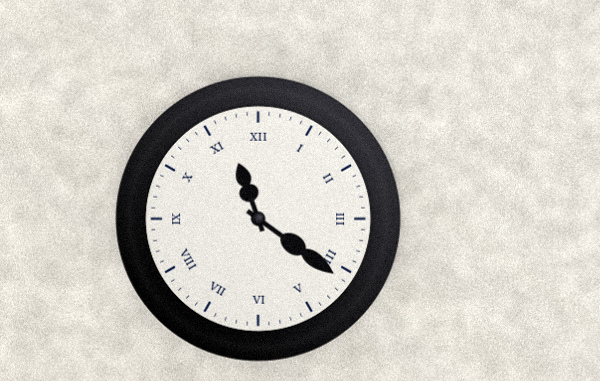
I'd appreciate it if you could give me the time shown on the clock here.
11:21
